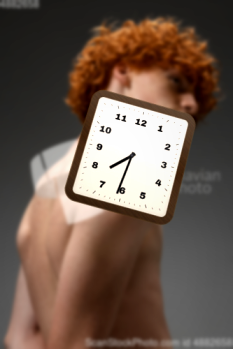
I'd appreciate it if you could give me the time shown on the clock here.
7:31
